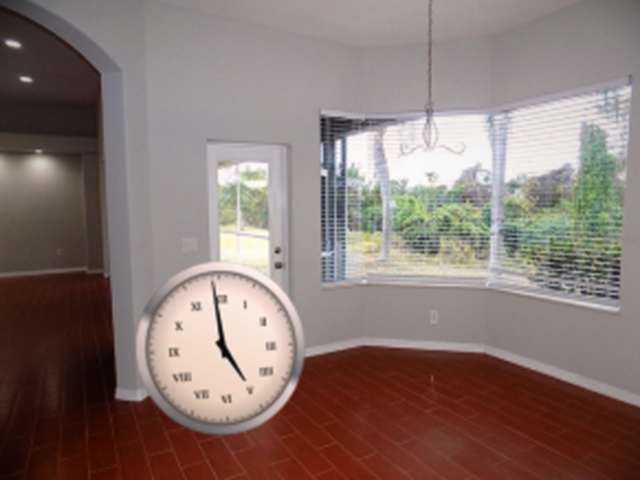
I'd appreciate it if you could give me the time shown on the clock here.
4:59
